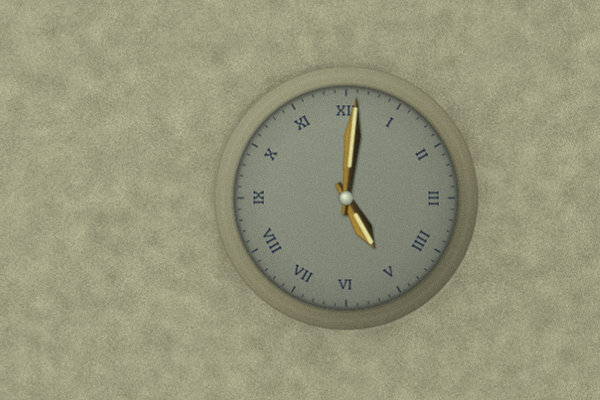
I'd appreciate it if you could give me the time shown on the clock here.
5:01
